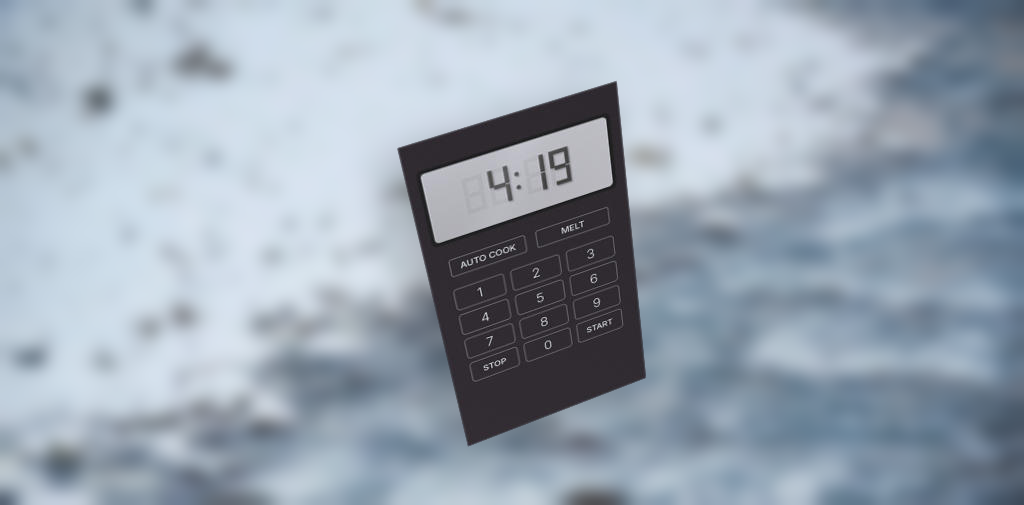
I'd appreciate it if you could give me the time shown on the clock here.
4:19
